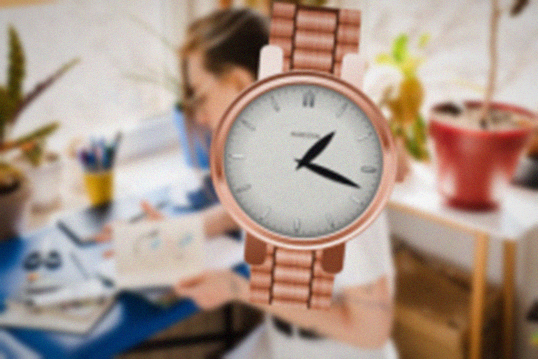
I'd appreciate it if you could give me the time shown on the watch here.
1:18
